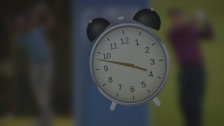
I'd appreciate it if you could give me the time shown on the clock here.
3:48
